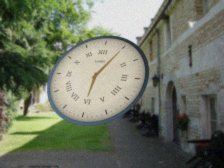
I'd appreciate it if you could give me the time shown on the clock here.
6:05
